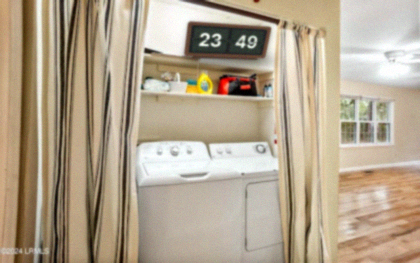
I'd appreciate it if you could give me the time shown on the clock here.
23:49
